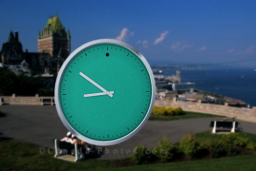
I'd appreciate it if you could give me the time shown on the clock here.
8:51
